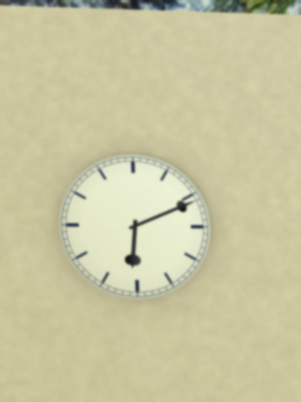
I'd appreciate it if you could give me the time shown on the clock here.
6:11
